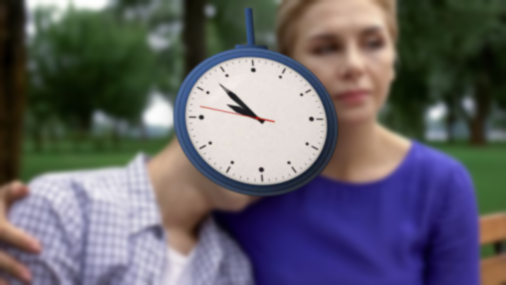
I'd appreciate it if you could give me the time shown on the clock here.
9:52:47
